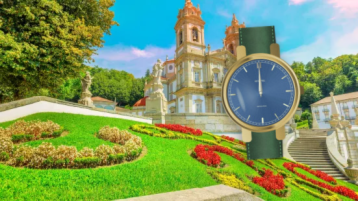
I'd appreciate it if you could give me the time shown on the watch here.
12:00
